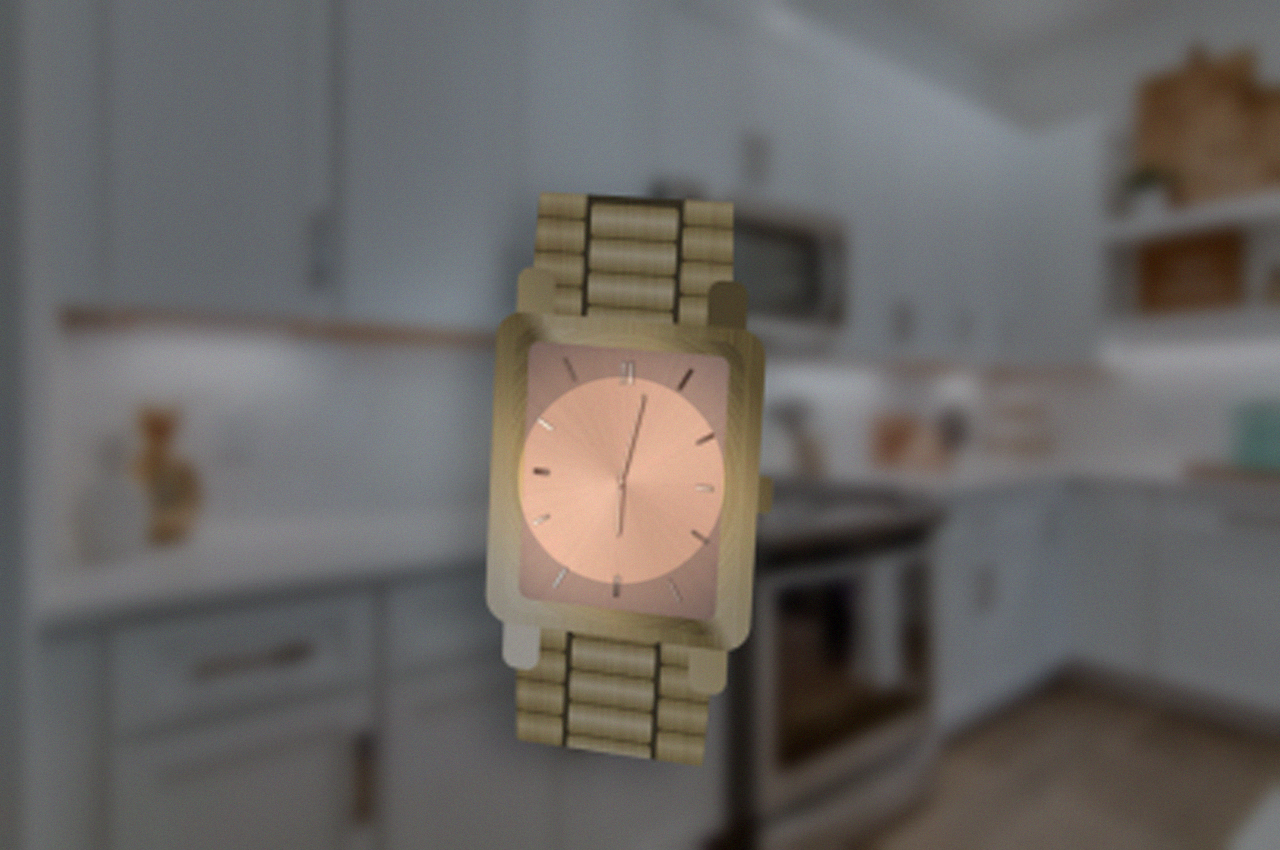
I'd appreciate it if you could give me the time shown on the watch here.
6:02
